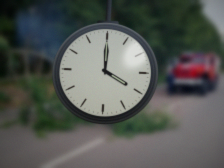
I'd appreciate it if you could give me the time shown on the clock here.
4:00
